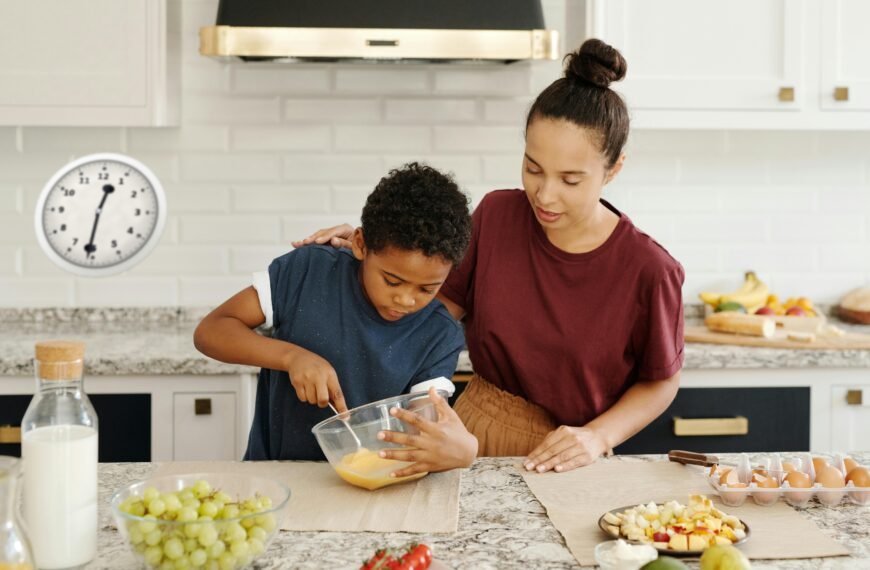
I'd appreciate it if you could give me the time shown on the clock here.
12:31
